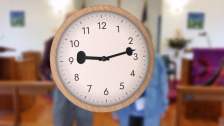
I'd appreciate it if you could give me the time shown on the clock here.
9:13
